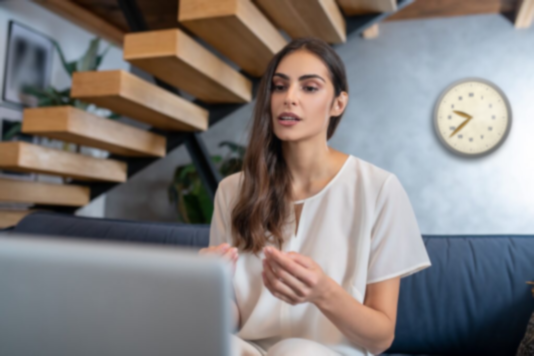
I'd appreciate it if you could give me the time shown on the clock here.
9:38
